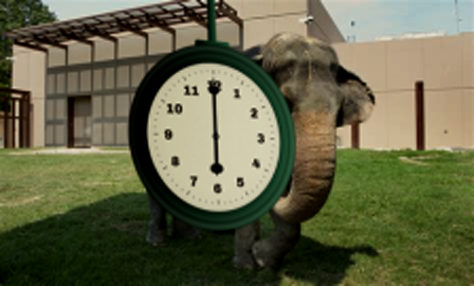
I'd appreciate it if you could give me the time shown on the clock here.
6:00
